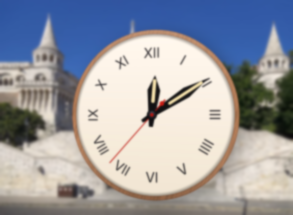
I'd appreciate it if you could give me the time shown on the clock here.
12:09:37
